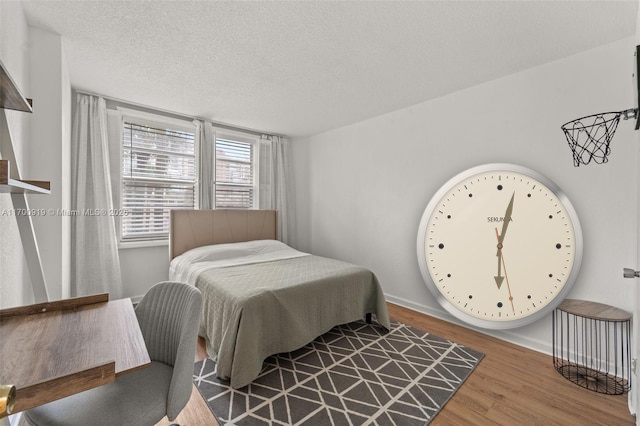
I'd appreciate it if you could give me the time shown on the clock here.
6:02:28
